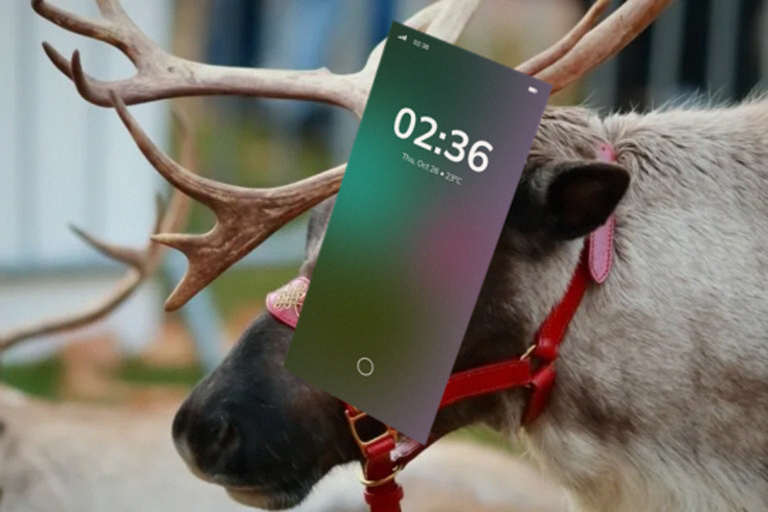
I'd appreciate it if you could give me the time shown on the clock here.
2:36
